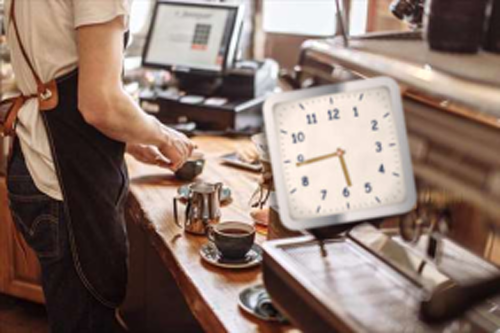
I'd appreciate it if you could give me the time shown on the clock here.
5:44
